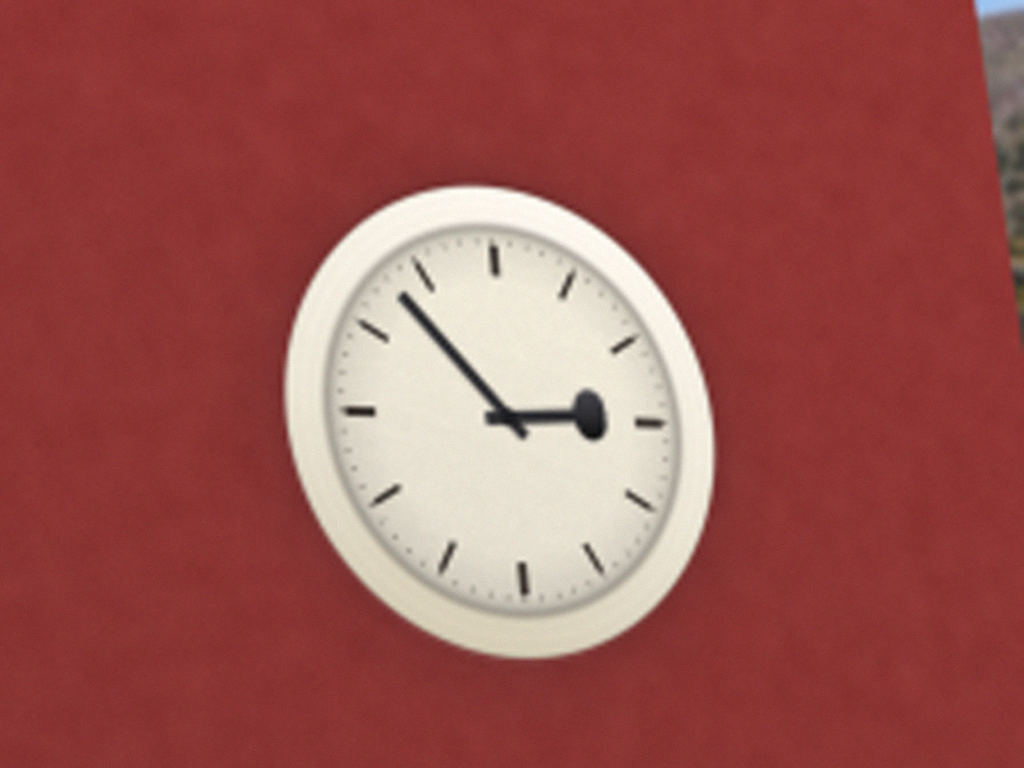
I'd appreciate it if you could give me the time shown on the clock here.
2:53
